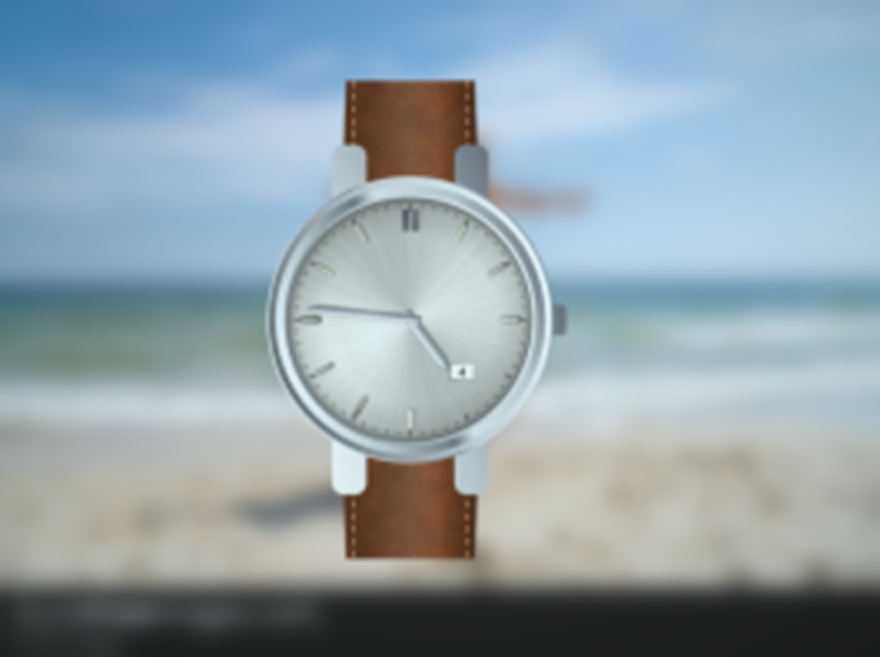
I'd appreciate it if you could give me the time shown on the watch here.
4:46
